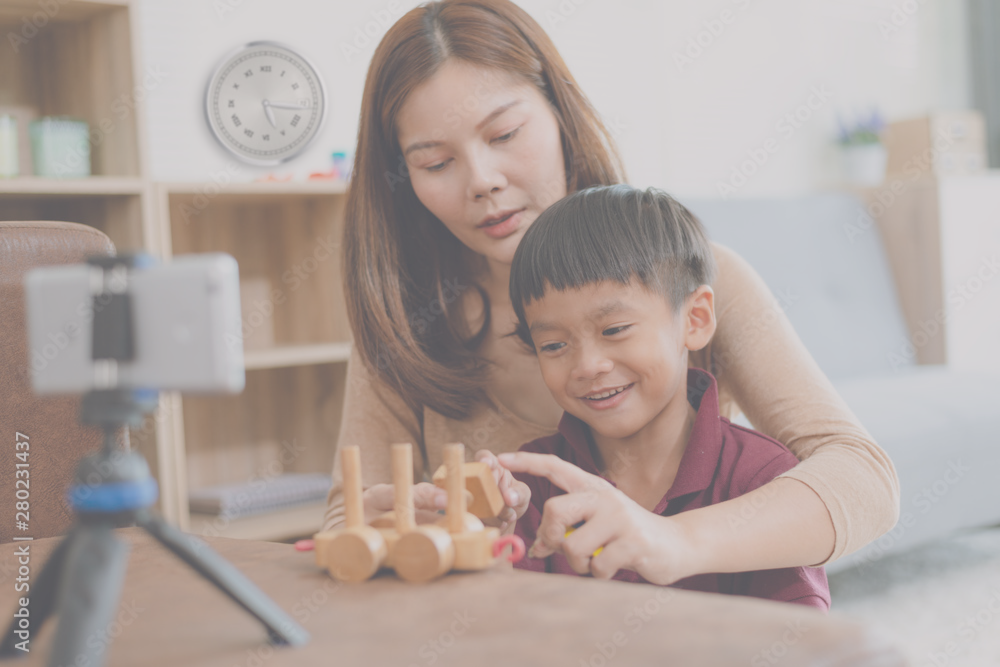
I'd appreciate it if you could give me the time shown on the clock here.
5:16
